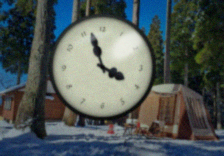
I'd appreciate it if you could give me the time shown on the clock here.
3:57
